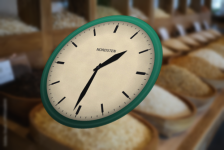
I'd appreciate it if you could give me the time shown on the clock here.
1:31
